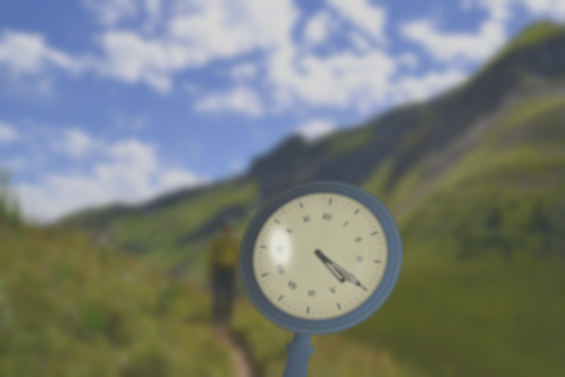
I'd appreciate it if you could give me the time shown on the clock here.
4:20
